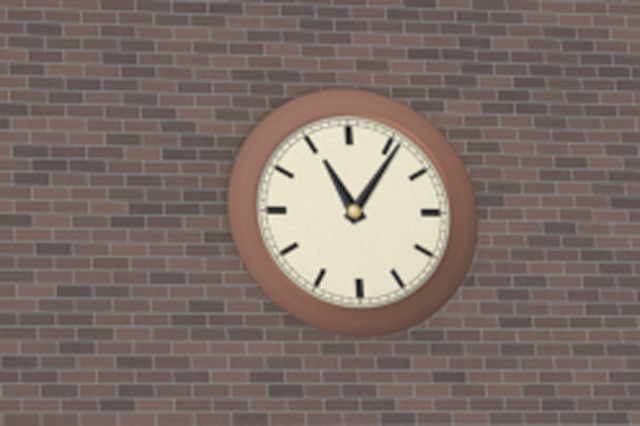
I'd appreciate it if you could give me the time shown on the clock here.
11:06
